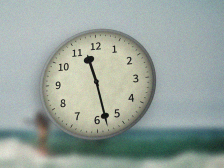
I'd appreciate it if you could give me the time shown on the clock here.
11:28
